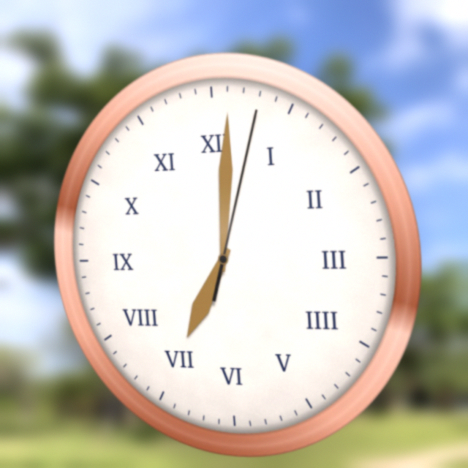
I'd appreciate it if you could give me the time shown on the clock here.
7:01:03
